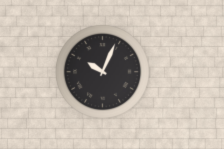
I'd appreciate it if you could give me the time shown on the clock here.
10:04
